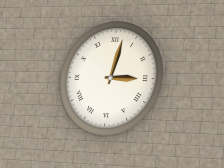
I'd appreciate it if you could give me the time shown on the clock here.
3:02
